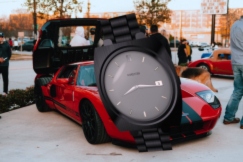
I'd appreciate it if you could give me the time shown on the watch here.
8:16
